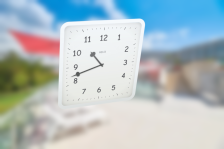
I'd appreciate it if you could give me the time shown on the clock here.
10:42
